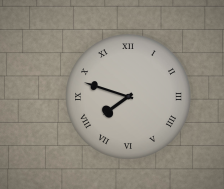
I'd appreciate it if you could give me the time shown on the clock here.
7:48
